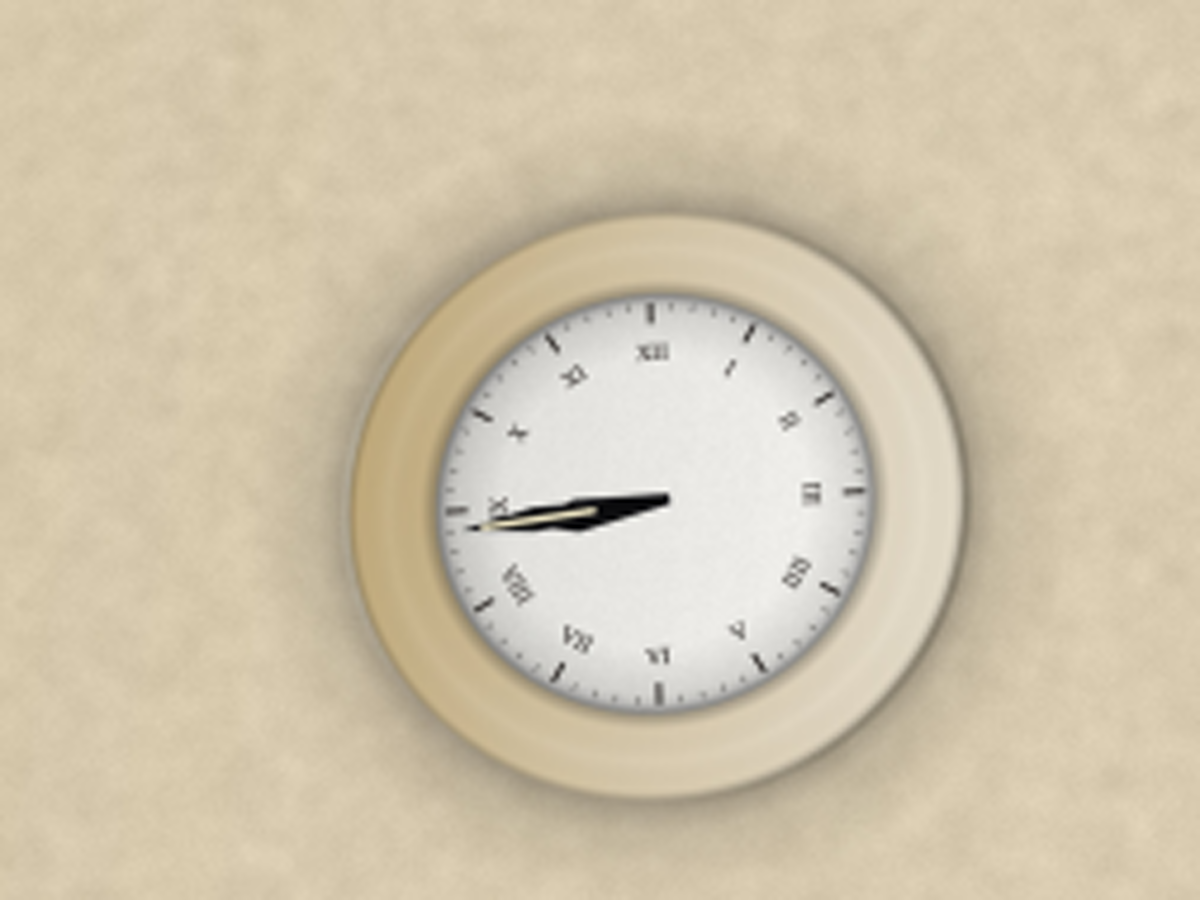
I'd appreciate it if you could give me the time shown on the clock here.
8:44
